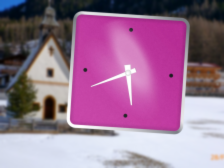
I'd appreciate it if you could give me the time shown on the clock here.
5:41
